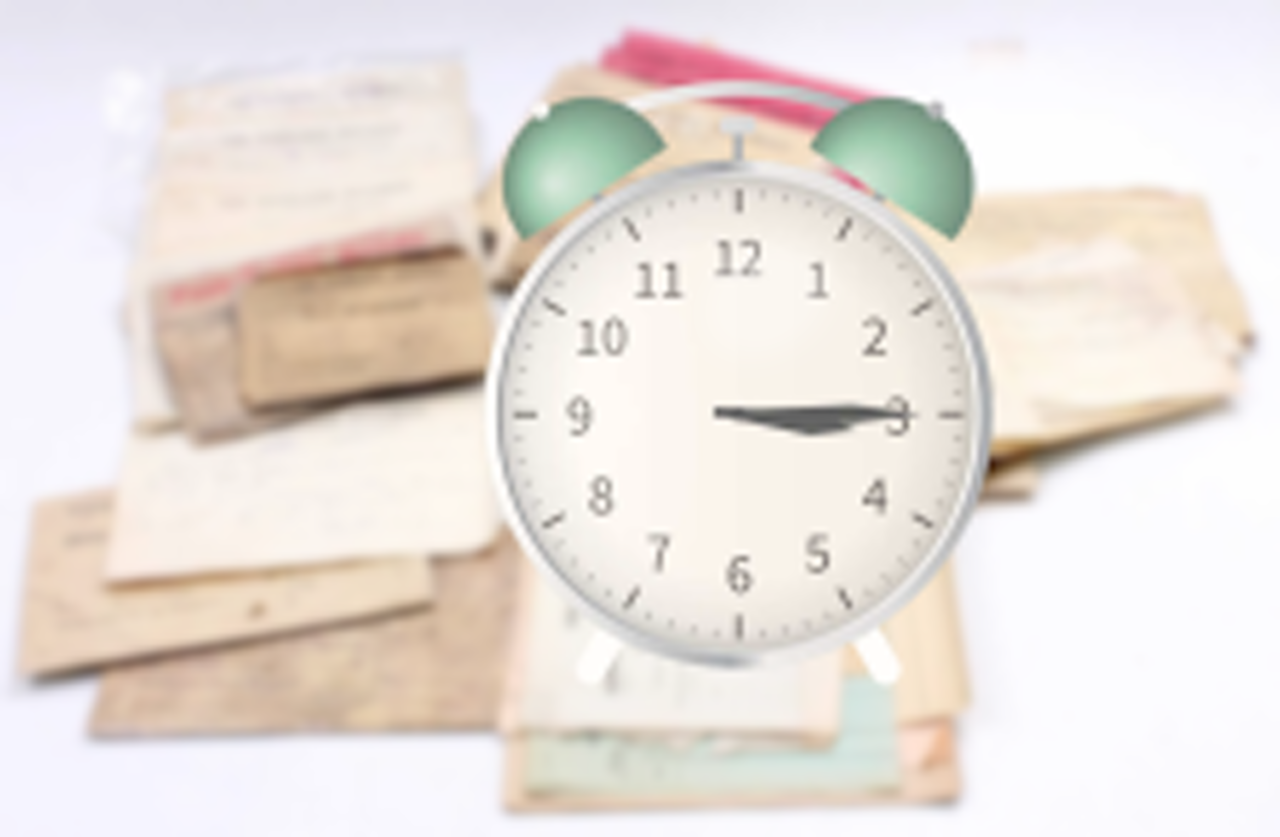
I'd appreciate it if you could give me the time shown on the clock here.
3:15
